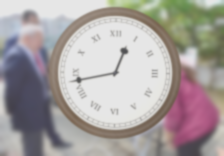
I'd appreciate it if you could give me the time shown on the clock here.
12:43
